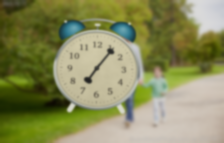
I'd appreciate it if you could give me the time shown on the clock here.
7:06
